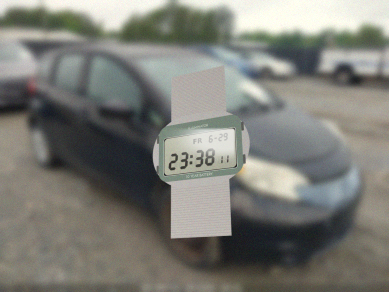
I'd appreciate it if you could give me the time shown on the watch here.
23:38:11
